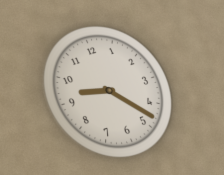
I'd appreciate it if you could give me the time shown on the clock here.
9:23
